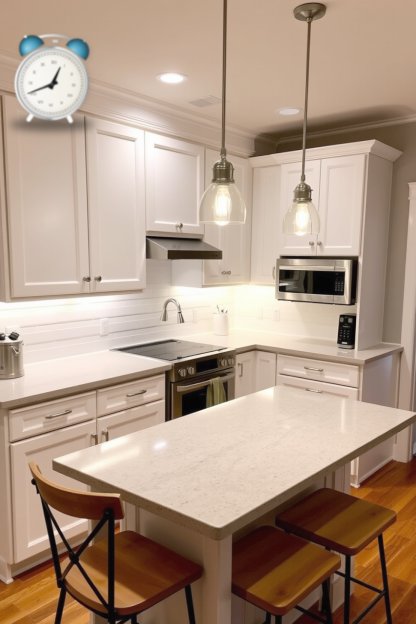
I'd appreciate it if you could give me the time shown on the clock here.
12:41
